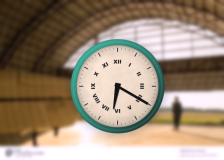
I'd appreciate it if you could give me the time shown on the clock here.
6:20
